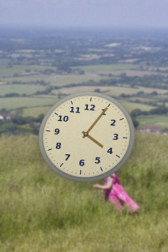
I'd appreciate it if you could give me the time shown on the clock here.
4:05
